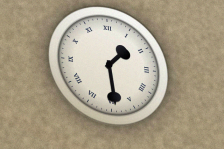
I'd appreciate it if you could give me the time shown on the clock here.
1:29
